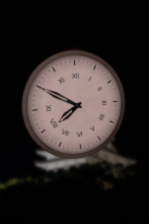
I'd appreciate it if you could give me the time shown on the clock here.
7:50
